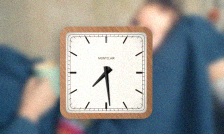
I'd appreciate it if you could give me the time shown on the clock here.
7:29
